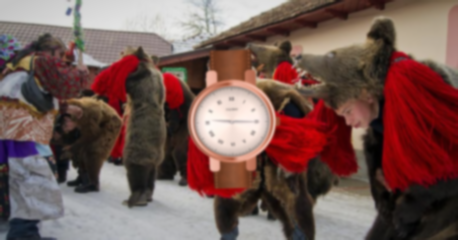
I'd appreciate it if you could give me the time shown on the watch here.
9:15
